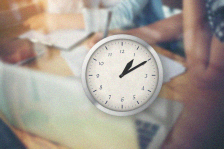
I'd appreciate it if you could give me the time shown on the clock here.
1:10
